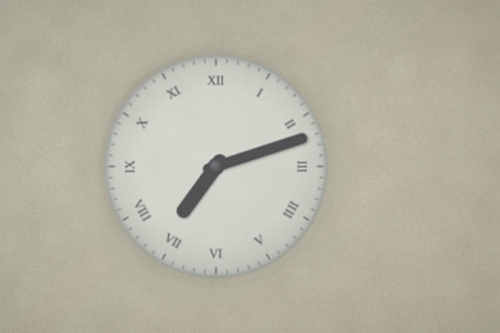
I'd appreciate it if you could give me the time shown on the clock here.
7:12
